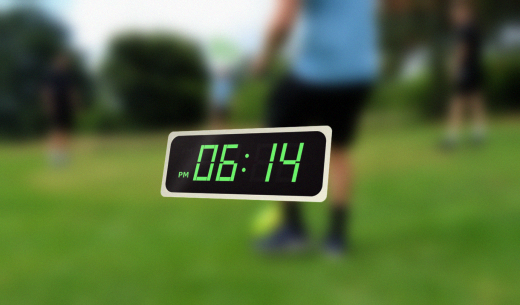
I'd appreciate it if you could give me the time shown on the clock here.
6:14
